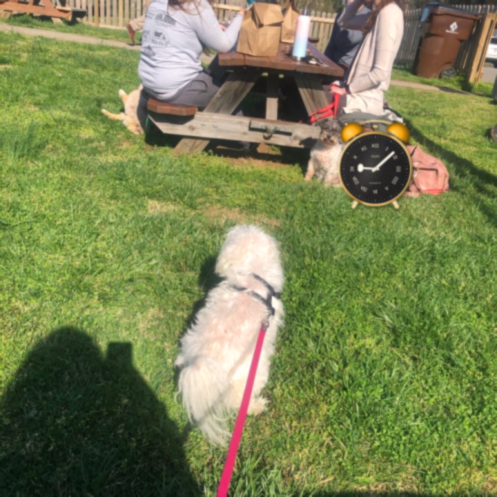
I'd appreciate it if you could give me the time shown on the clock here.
9:08
